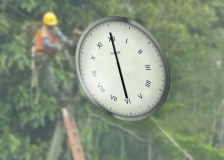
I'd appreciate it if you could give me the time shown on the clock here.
6:00
